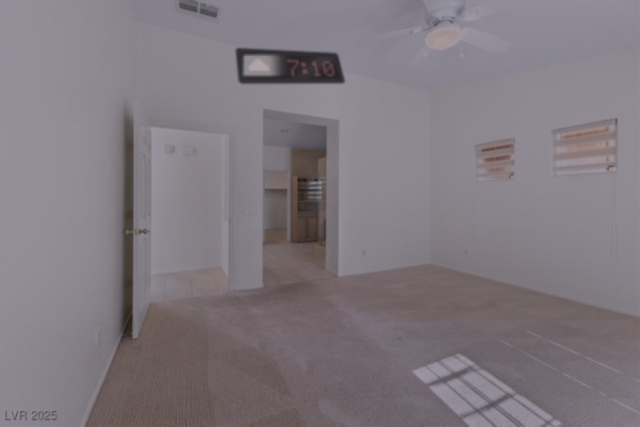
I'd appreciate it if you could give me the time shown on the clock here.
7:10
